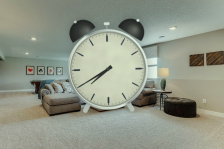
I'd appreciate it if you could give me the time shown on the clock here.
7:40
